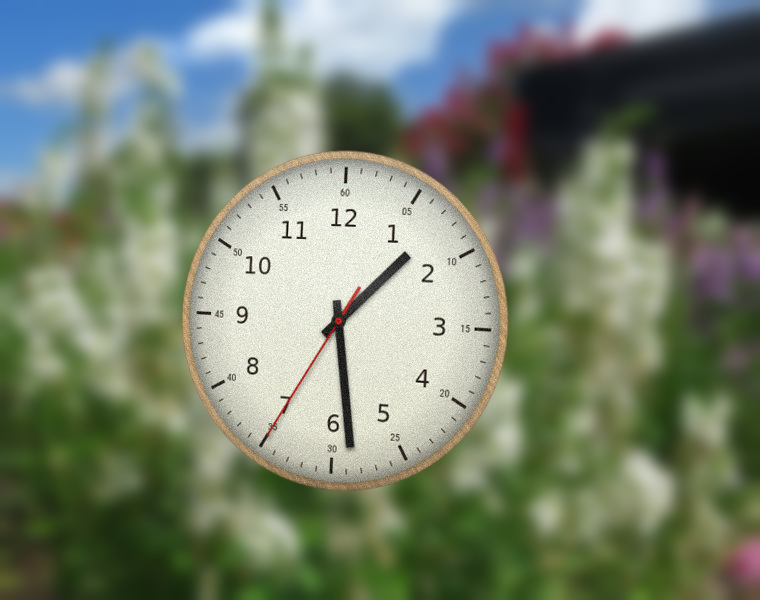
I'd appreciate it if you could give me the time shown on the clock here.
1:28:35
